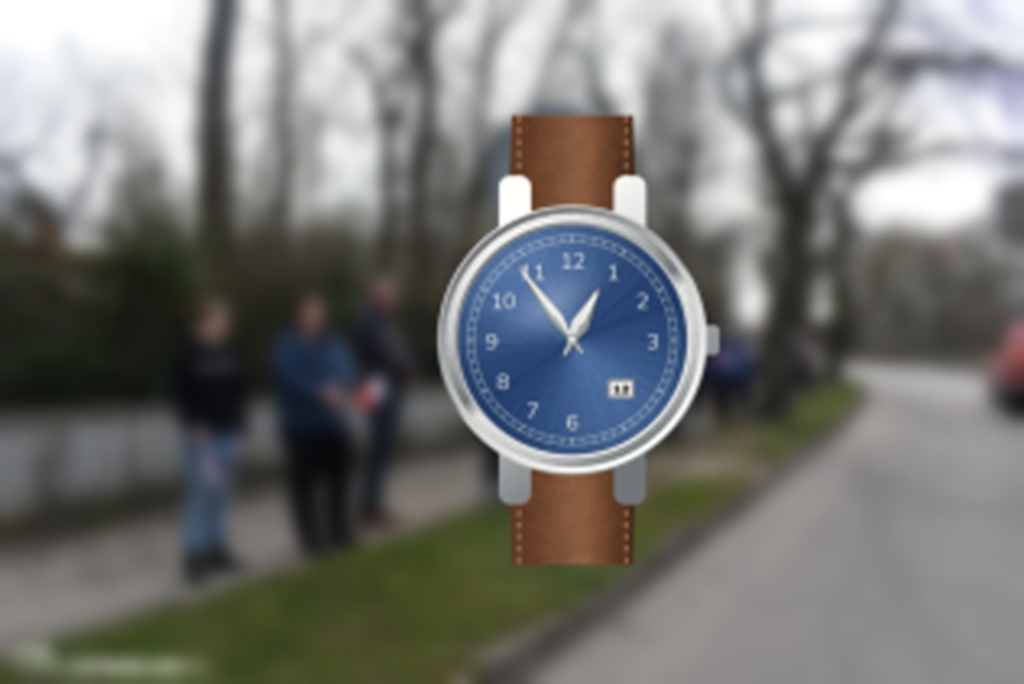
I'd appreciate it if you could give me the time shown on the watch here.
12:54
